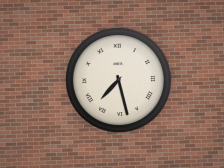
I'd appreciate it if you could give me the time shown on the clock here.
7:28
